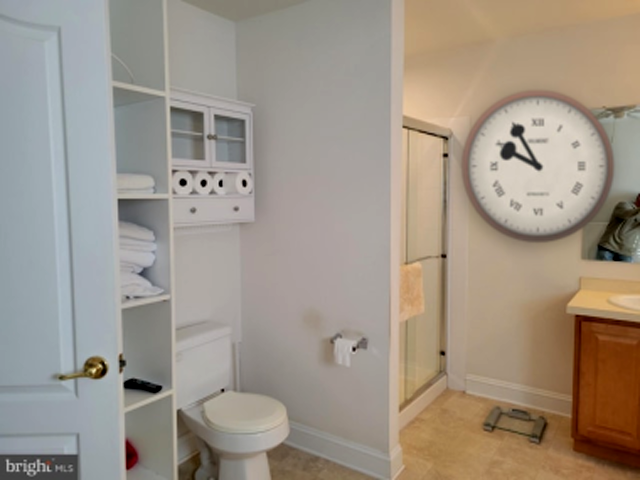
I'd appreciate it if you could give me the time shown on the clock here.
9:55
